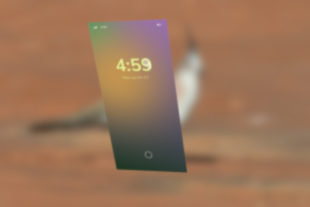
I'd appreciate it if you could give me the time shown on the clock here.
4:59
